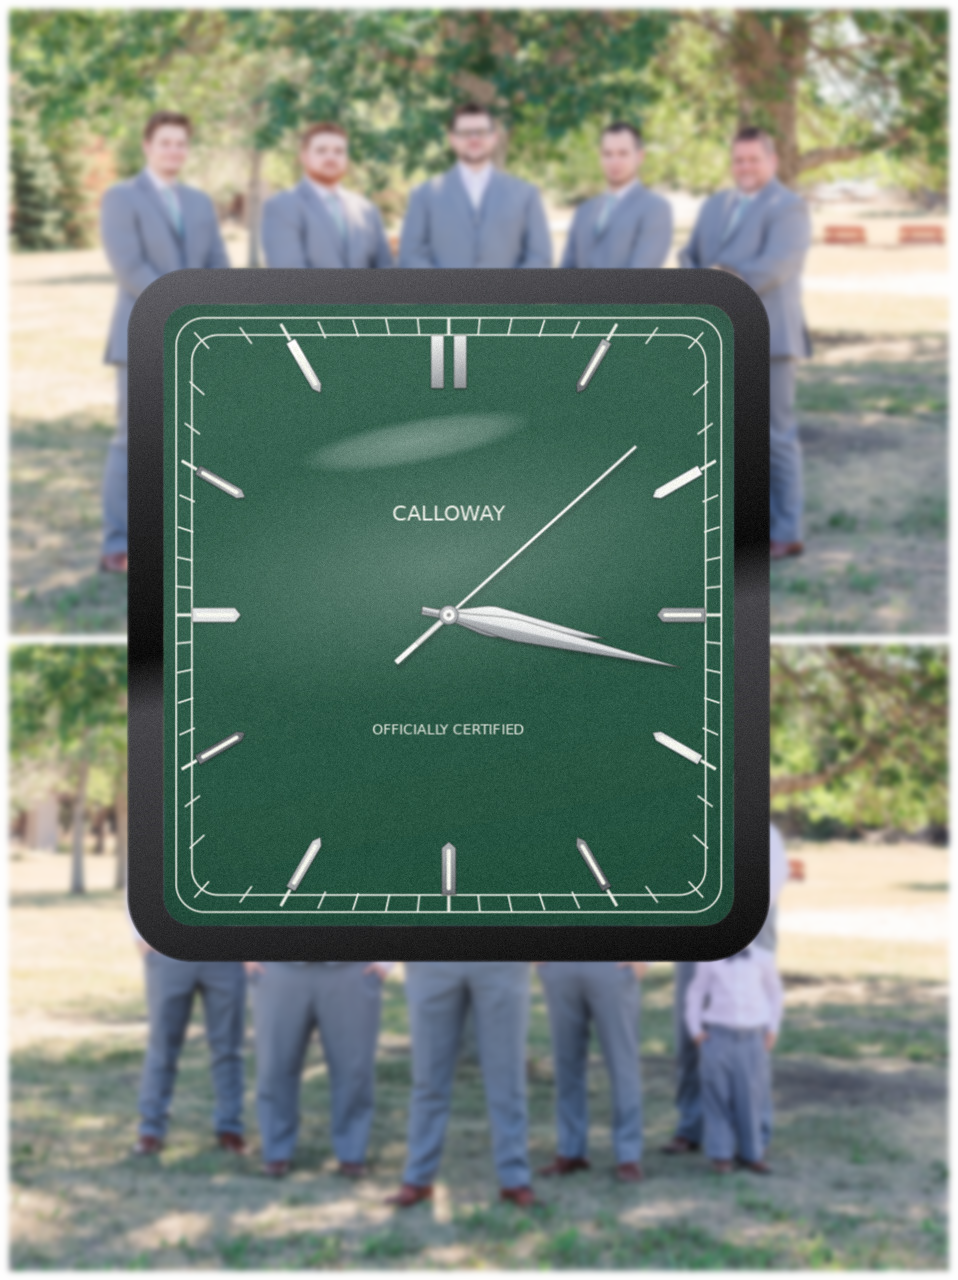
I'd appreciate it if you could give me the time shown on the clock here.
3:17:08
